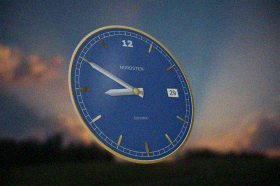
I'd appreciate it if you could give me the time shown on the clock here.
8:50
